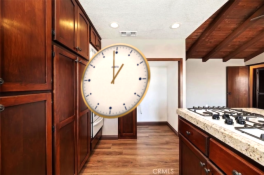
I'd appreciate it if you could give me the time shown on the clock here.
12:59
